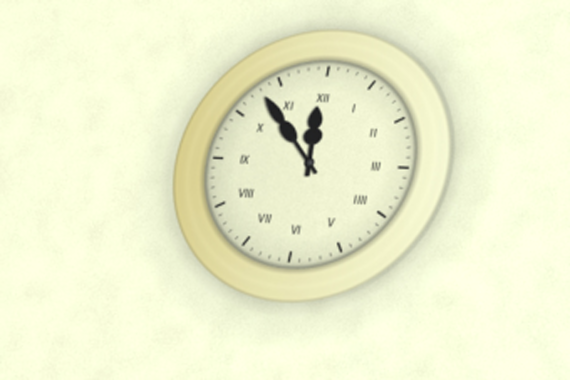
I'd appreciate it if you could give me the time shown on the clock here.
11:53
